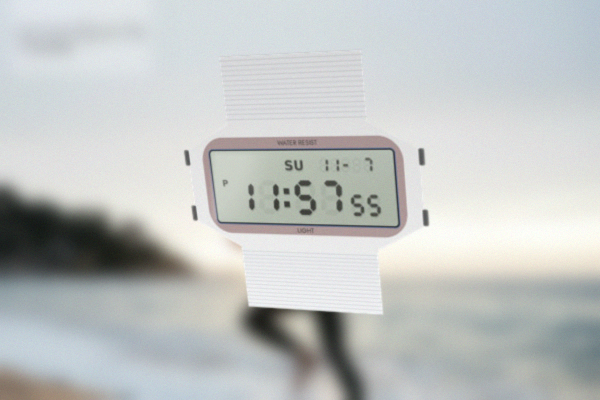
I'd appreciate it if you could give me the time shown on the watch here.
11:57:55
